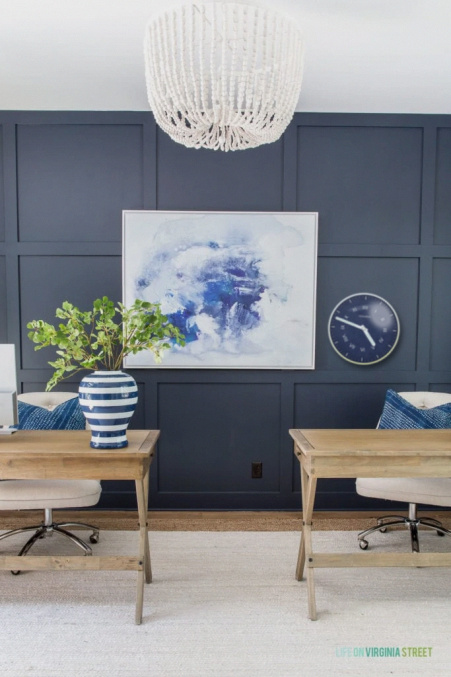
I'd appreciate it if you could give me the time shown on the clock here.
4:48
